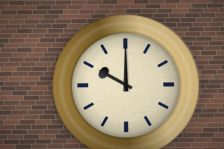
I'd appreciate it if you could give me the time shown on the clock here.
10:00
